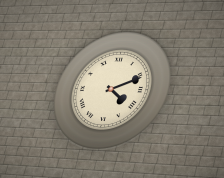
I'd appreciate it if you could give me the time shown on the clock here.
4:11
